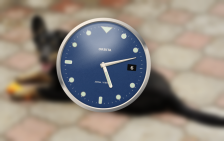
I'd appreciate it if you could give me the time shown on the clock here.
5:12
